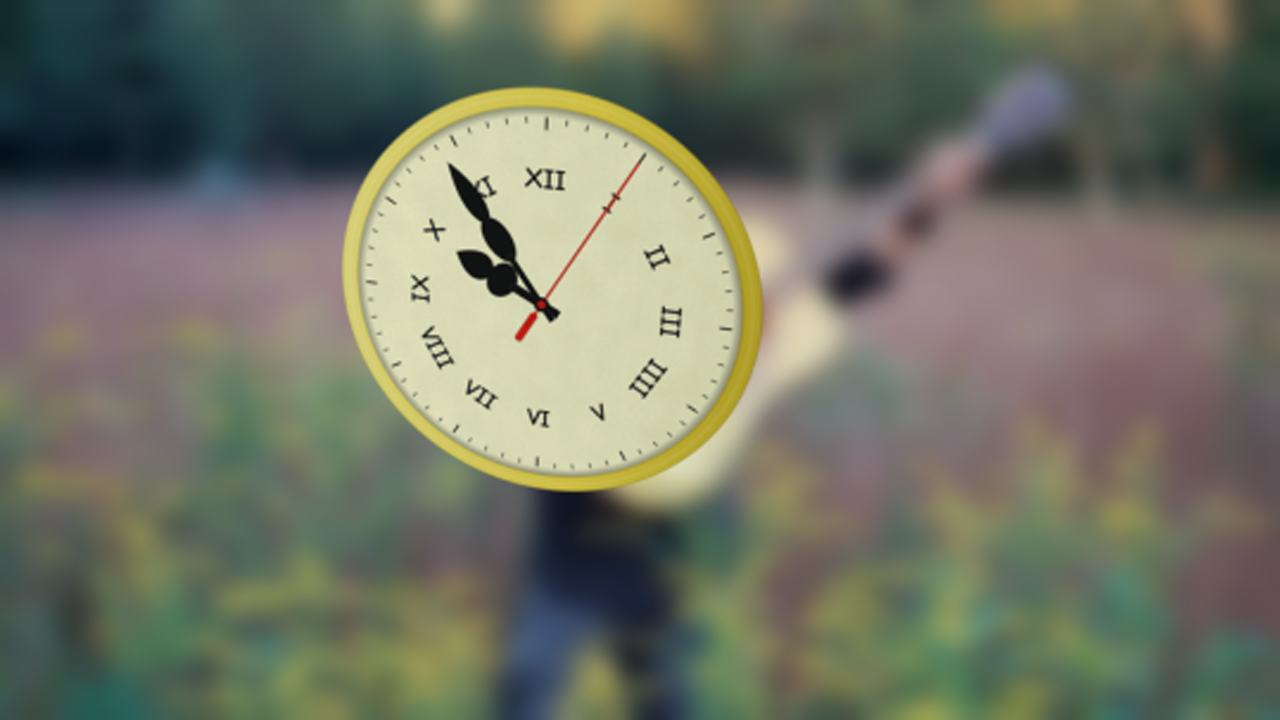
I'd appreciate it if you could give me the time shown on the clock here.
9:54:05
